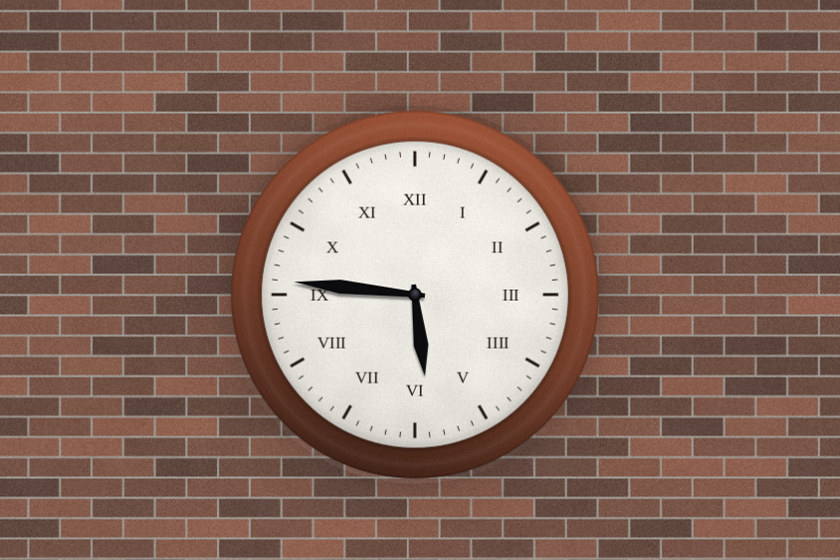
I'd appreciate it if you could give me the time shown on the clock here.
5:46
